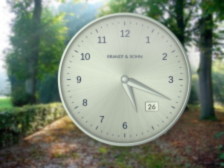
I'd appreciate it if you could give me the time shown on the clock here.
5:19
